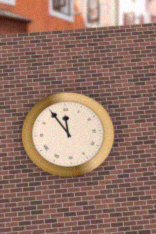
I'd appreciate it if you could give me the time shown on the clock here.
11:55
